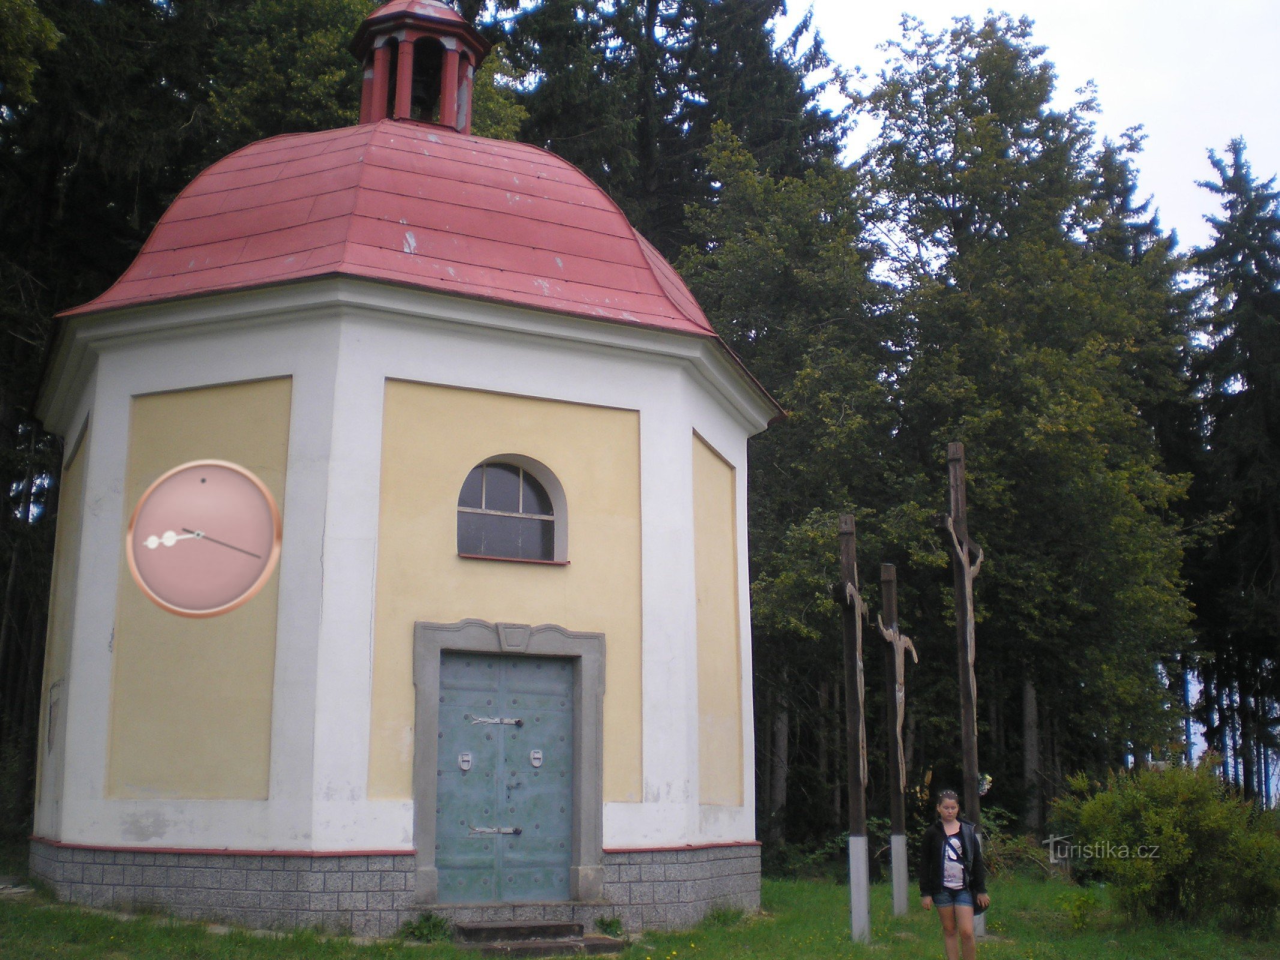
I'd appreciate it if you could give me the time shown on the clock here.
8:43:18
